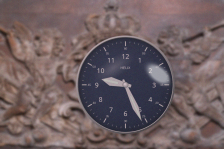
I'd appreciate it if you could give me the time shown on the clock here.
9:26
